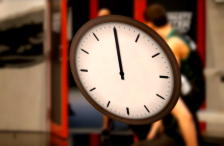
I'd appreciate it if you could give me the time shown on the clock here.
12:00
